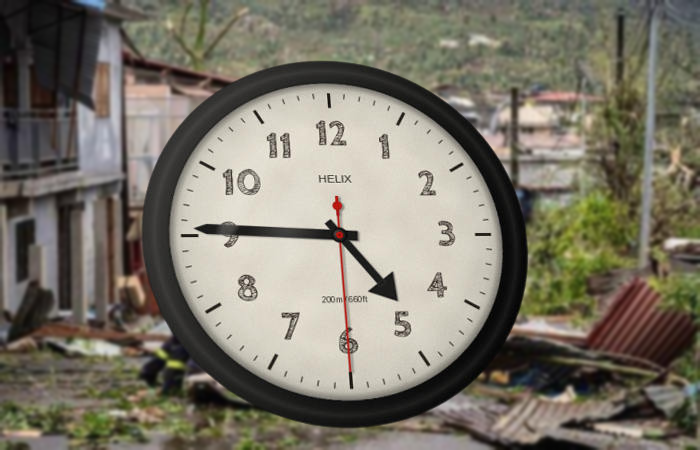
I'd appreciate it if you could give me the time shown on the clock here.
4:45:30
